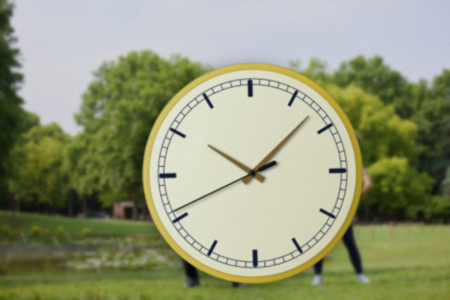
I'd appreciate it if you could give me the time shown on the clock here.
10:07:41
